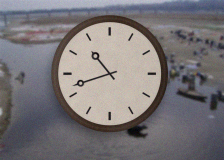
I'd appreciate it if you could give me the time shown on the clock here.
10:42
